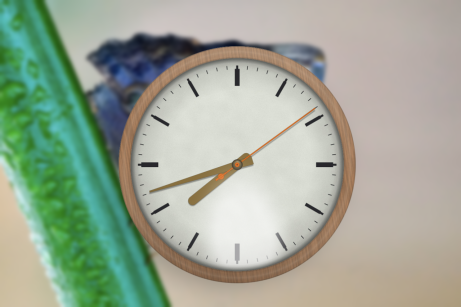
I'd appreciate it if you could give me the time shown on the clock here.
7:42:09
